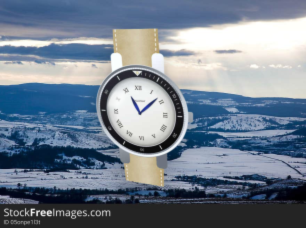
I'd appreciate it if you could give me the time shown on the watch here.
11:08
